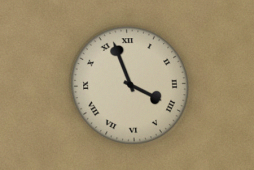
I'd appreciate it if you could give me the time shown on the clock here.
3:57
